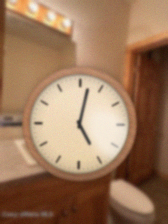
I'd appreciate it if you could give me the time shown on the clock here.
5:02
